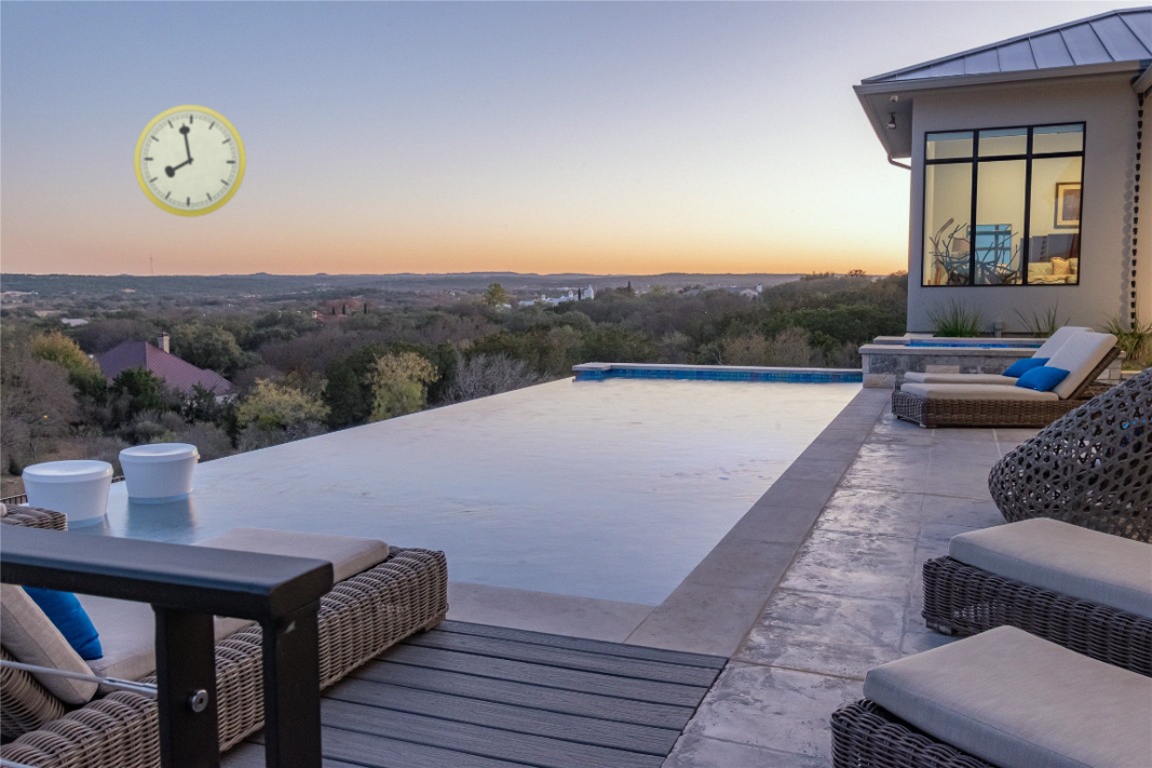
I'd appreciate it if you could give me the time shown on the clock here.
7:58
